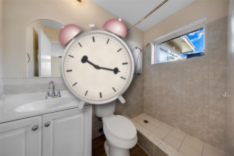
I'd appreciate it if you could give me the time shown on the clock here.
10:18
